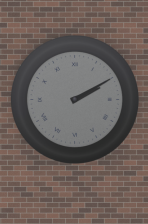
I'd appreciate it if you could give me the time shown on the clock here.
2:10
